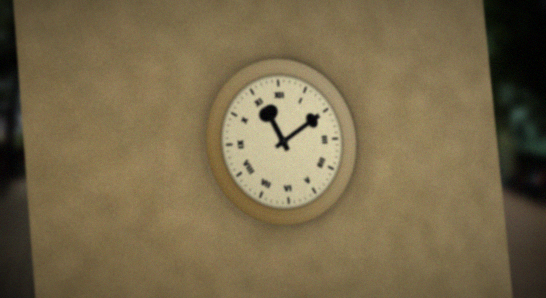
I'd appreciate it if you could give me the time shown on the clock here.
11:10
